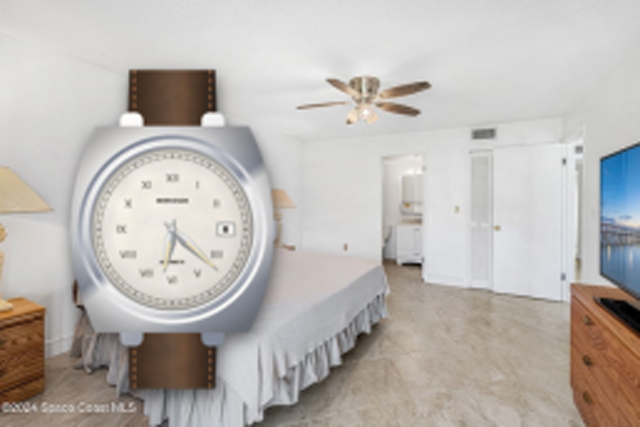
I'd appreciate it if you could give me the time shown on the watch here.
6:22
